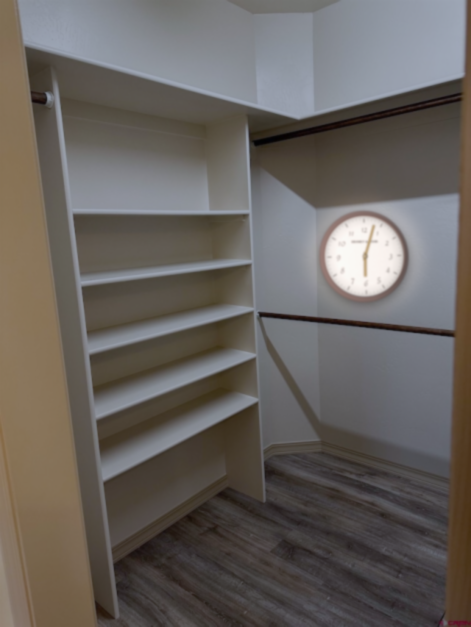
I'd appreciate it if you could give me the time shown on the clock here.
6:03
